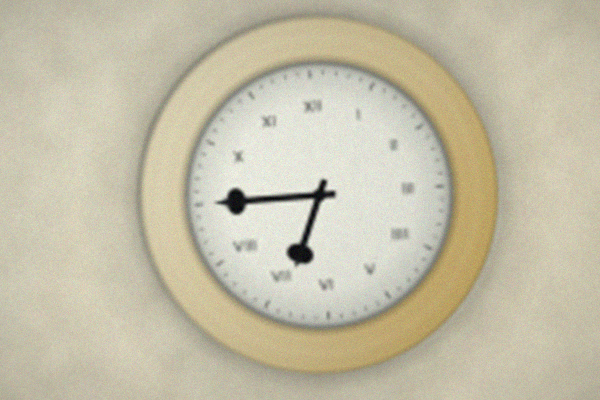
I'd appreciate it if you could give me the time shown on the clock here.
6:45
